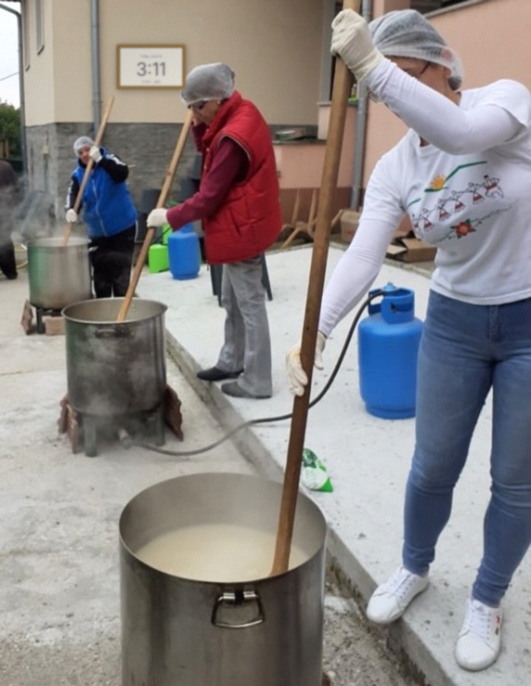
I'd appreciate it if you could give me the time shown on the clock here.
3:11
